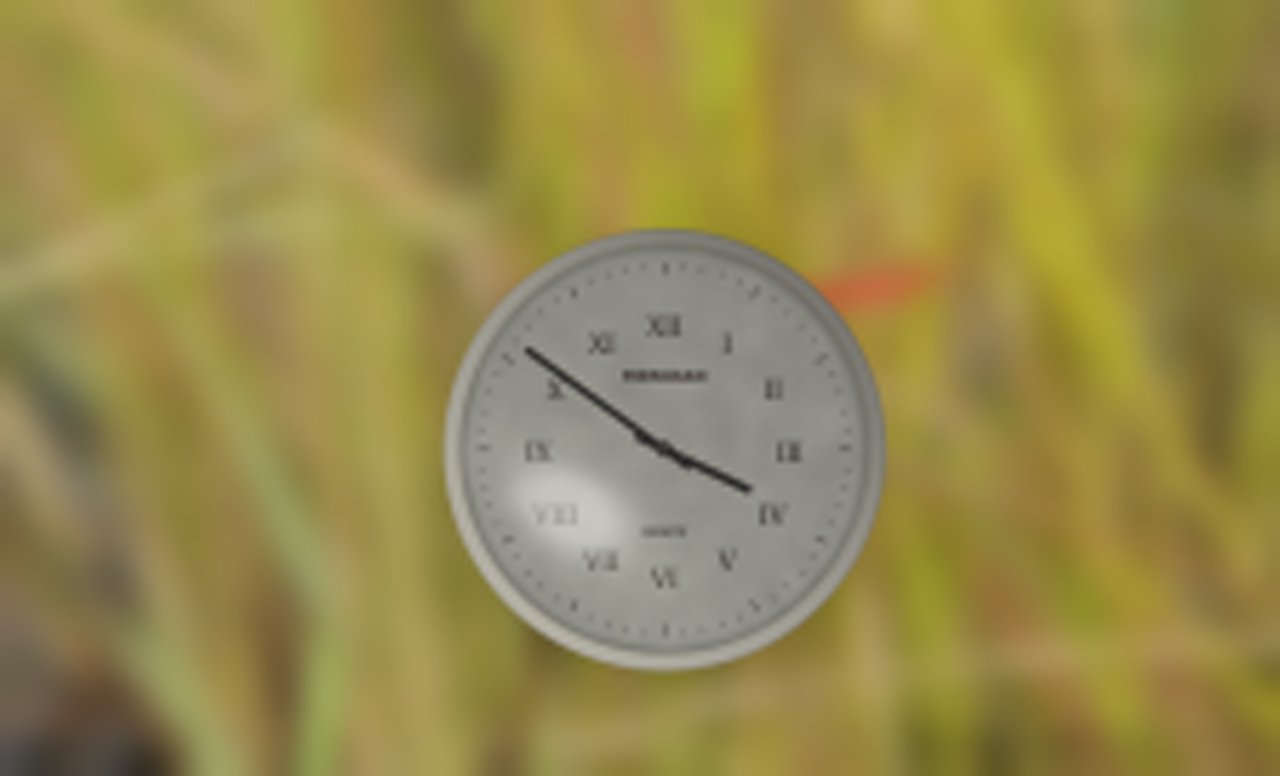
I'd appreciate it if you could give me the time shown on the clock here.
3:51
